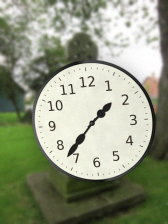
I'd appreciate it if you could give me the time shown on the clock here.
1:37
